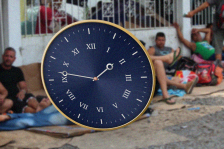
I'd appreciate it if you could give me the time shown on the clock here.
1:47
